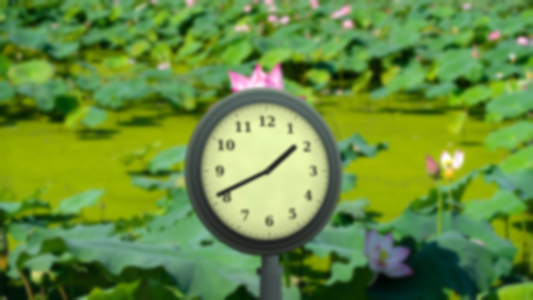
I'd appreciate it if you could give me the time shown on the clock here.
1:41
